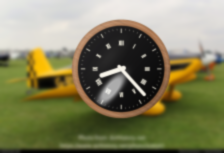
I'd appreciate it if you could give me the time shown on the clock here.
8:23
